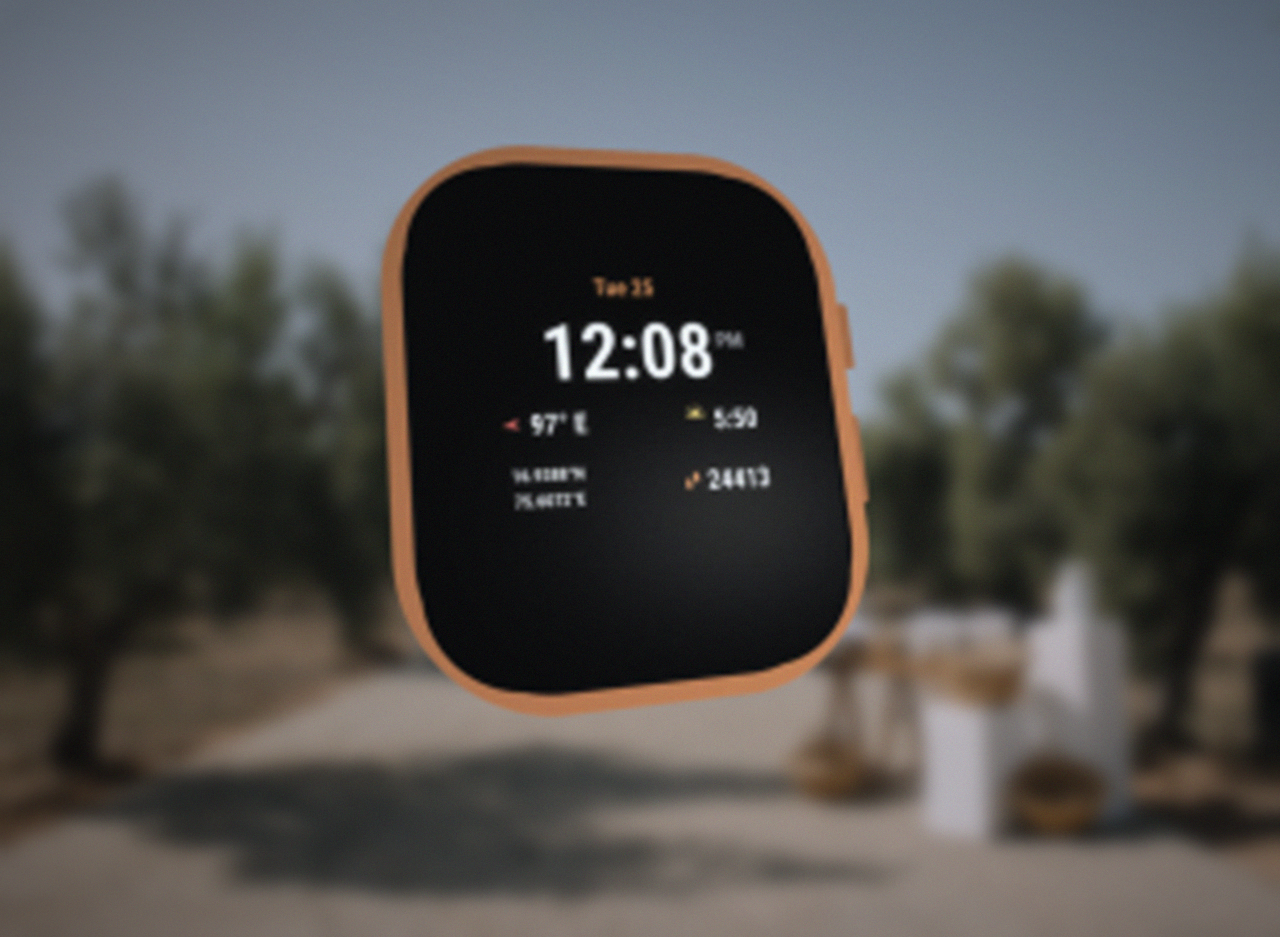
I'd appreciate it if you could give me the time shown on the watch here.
12:08
